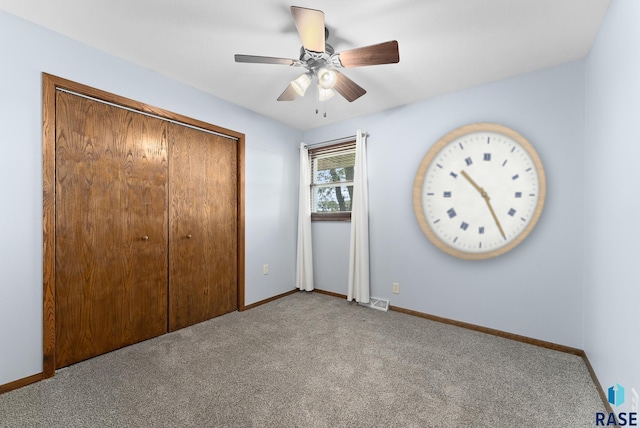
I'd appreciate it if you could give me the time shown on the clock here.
10:25
